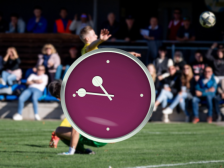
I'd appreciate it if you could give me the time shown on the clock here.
10:46
